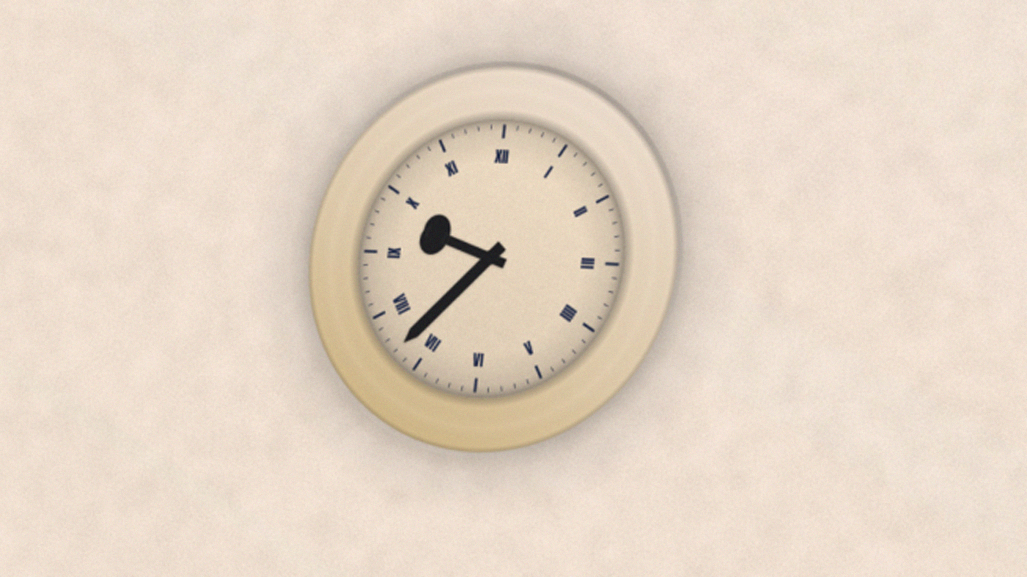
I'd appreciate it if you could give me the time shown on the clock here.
9:37
